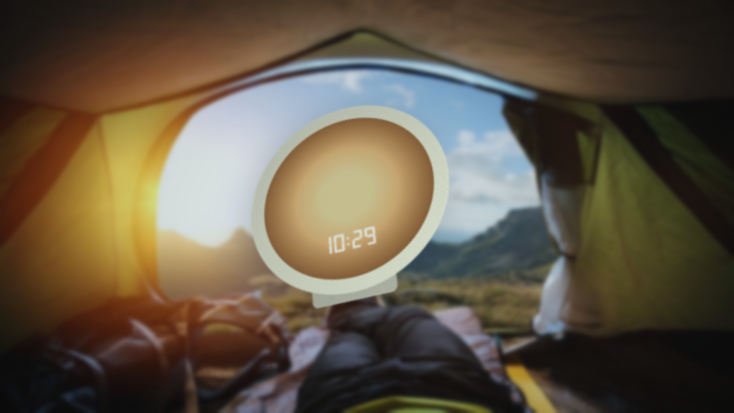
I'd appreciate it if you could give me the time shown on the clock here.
10:29
